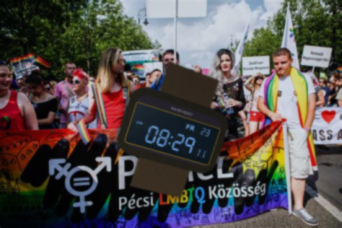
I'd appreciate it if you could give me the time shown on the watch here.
8:29
